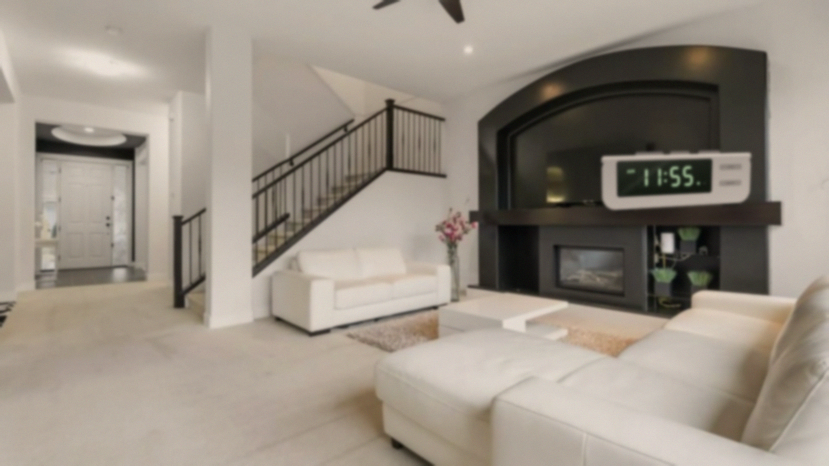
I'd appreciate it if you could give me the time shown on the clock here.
11:55
